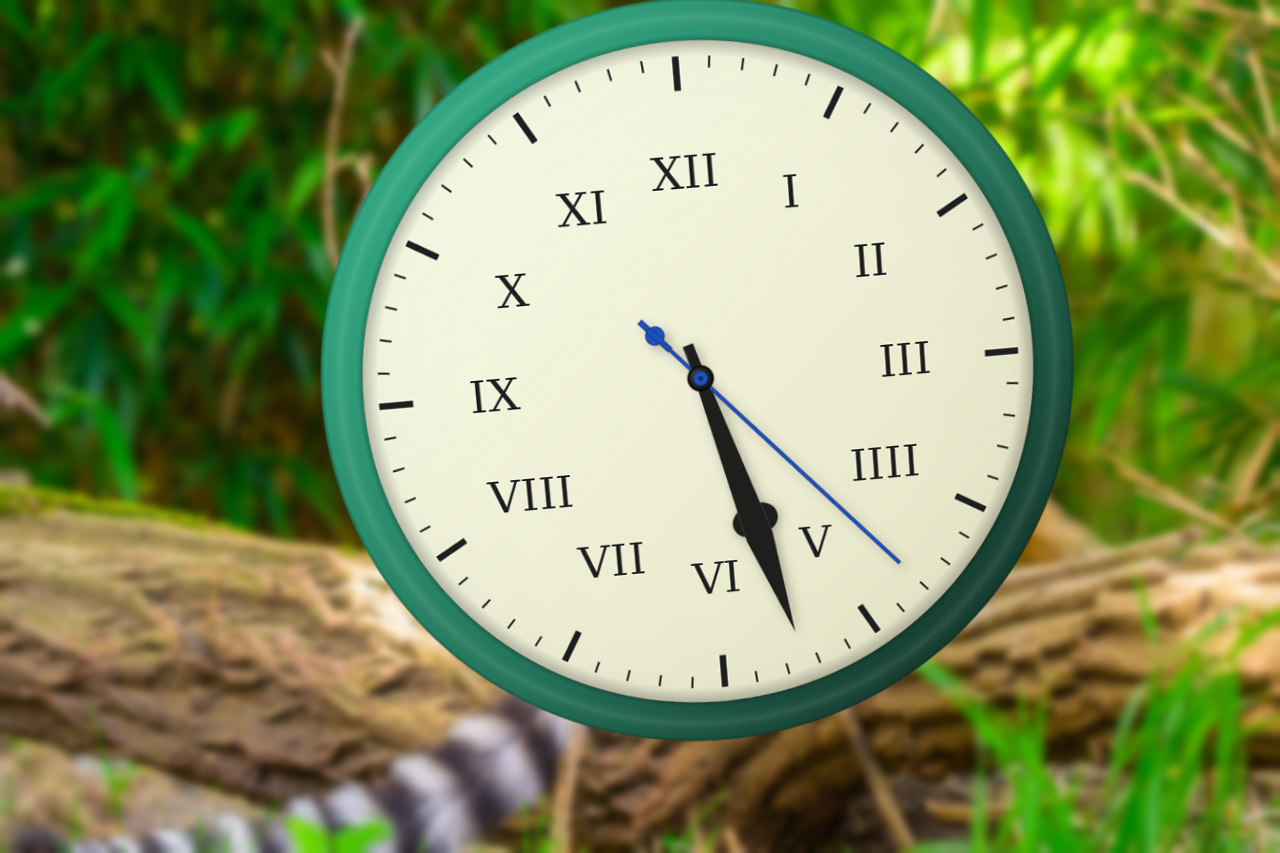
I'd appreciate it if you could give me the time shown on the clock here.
5:27:23
